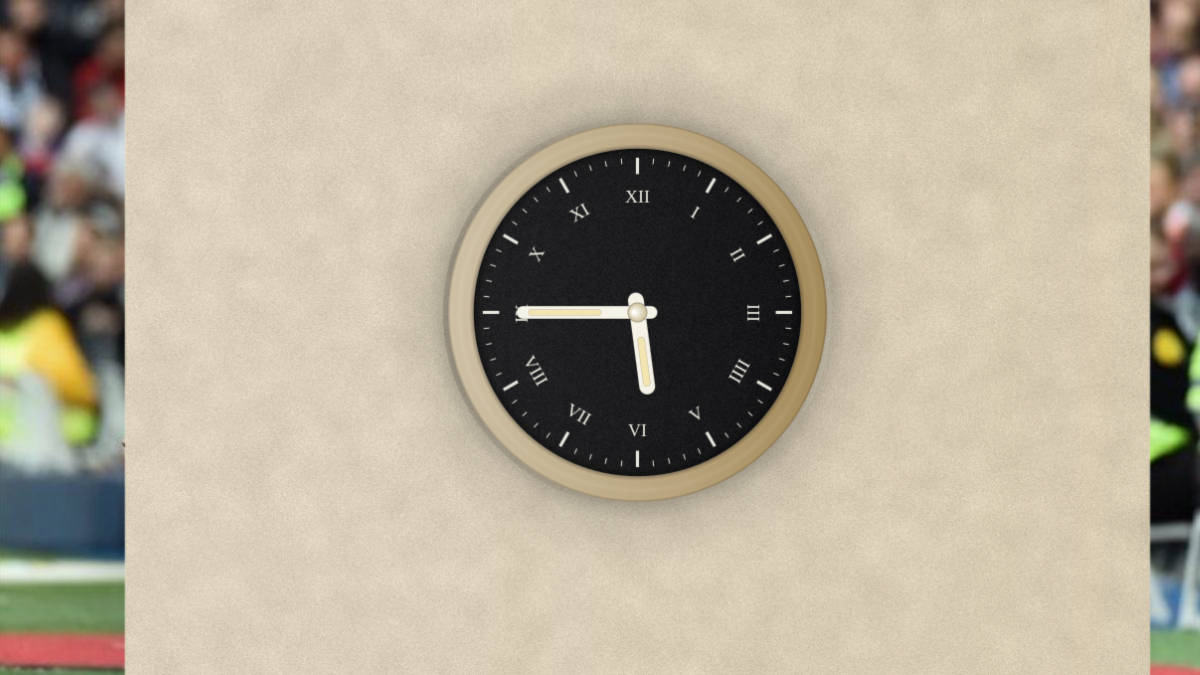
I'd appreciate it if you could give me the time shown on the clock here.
5:45
